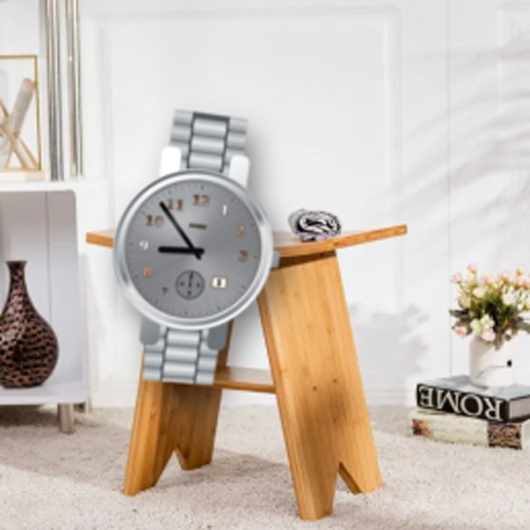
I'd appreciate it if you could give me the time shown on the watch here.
8:53
